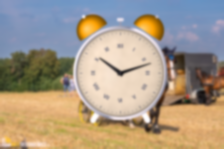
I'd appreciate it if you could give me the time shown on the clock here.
10:12
